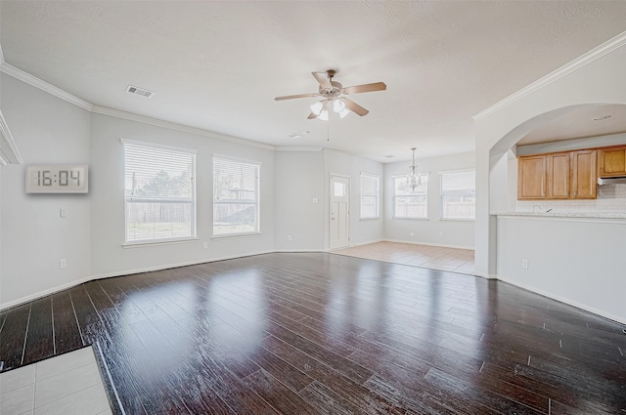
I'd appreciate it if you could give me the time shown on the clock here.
16:04
